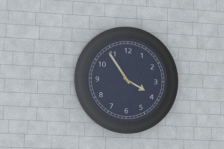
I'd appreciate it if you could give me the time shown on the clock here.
3:54
